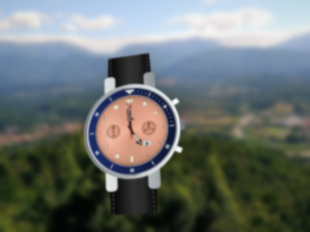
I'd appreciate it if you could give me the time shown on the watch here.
4:59
